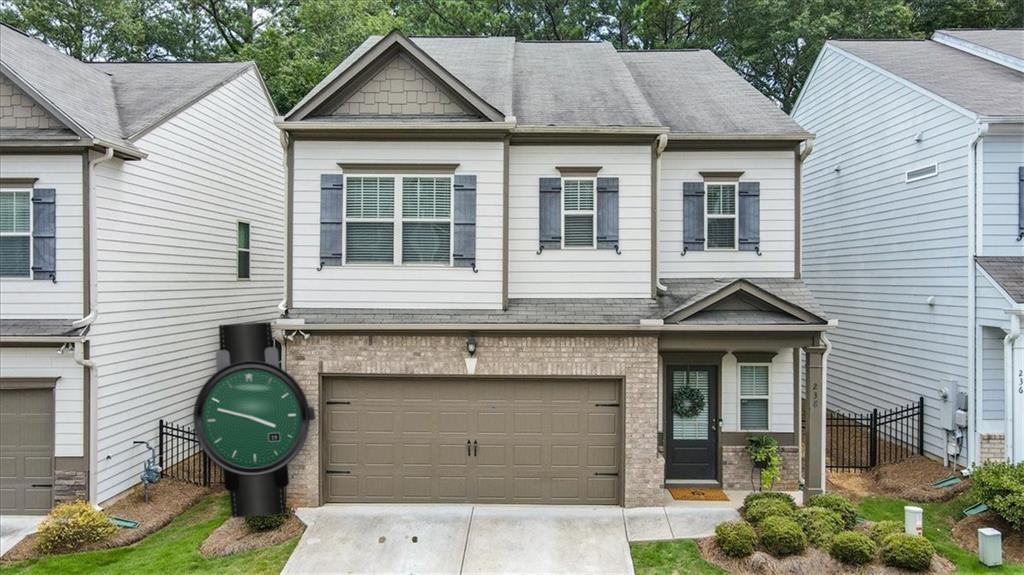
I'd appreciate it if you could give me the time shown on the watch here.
3:48
